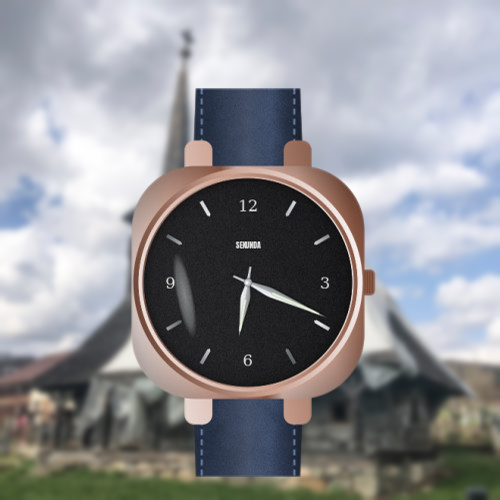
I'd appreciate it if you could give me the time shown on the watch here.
6:19
